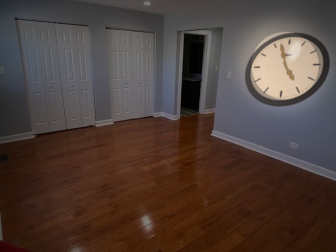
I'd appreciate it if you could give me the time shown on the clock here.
4:57
